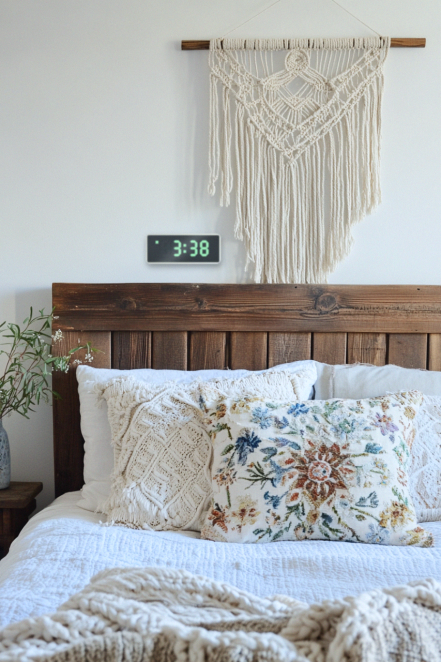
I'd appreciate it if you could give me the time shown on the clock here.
3:38
